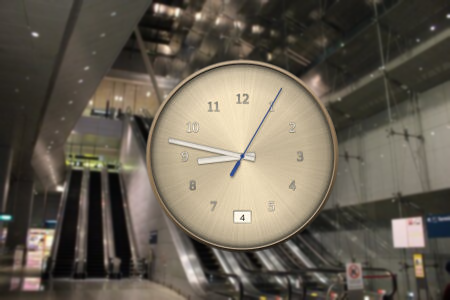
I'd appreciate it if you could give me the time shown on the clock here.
8:47:05
